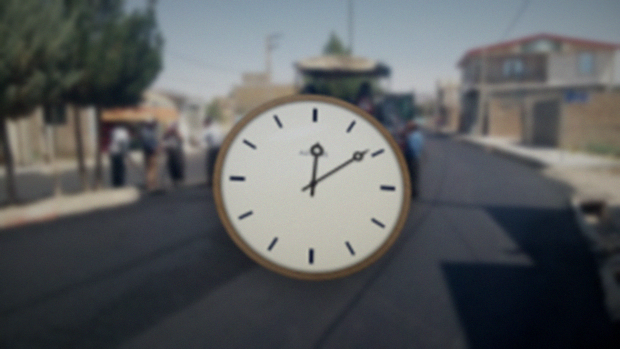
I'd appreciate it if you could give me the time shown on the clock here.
12:09
